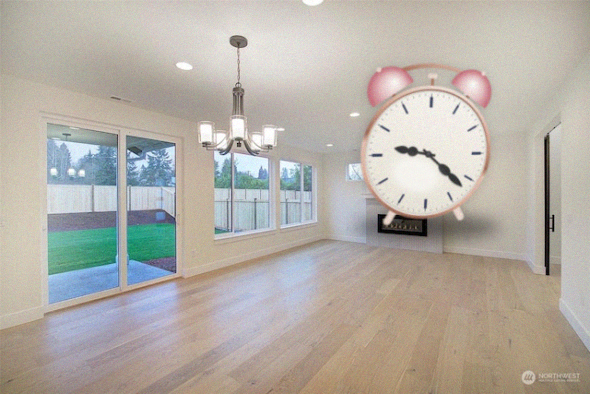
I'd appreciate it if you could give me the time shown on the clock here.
9:22
